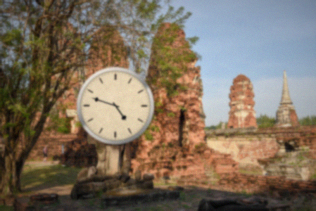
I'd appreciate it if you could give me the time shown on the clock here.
4:48
